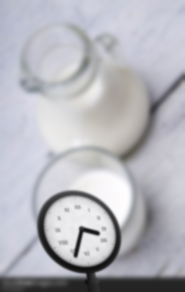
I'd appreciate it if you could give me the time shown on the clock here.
3:34
